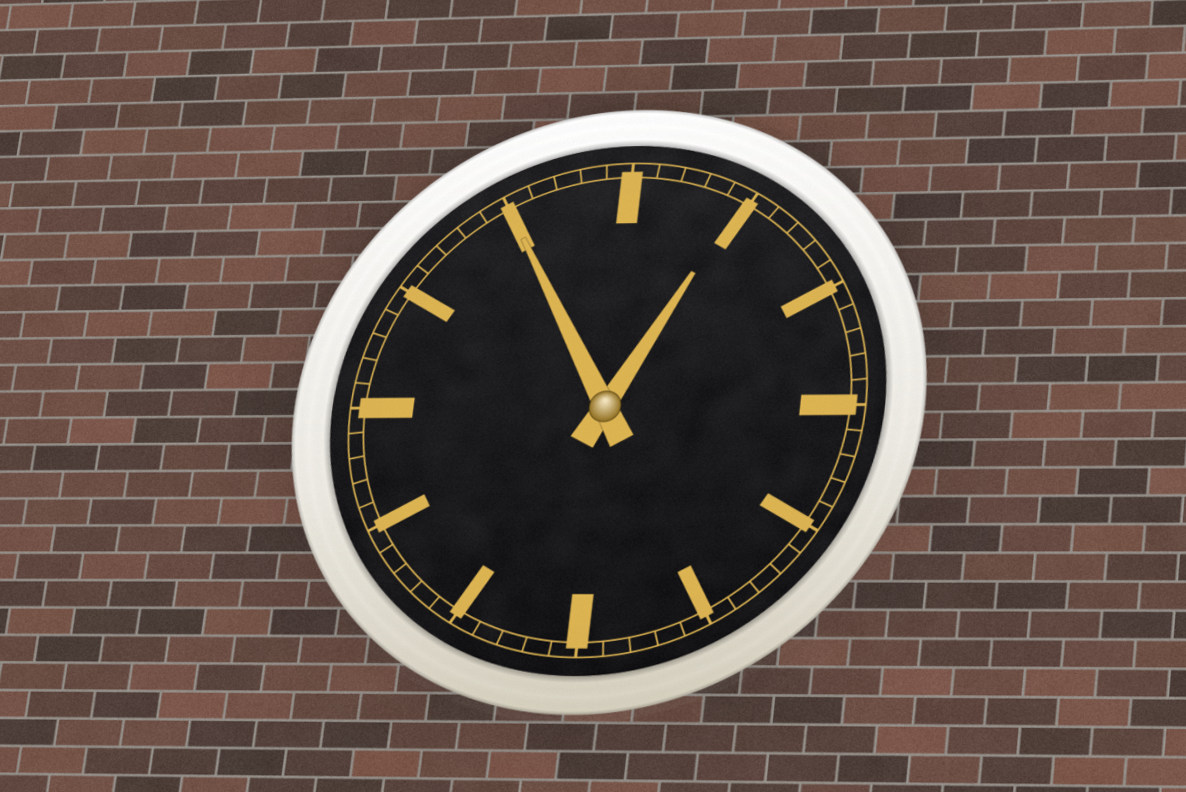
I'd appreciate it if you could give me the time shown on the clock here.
12:55
